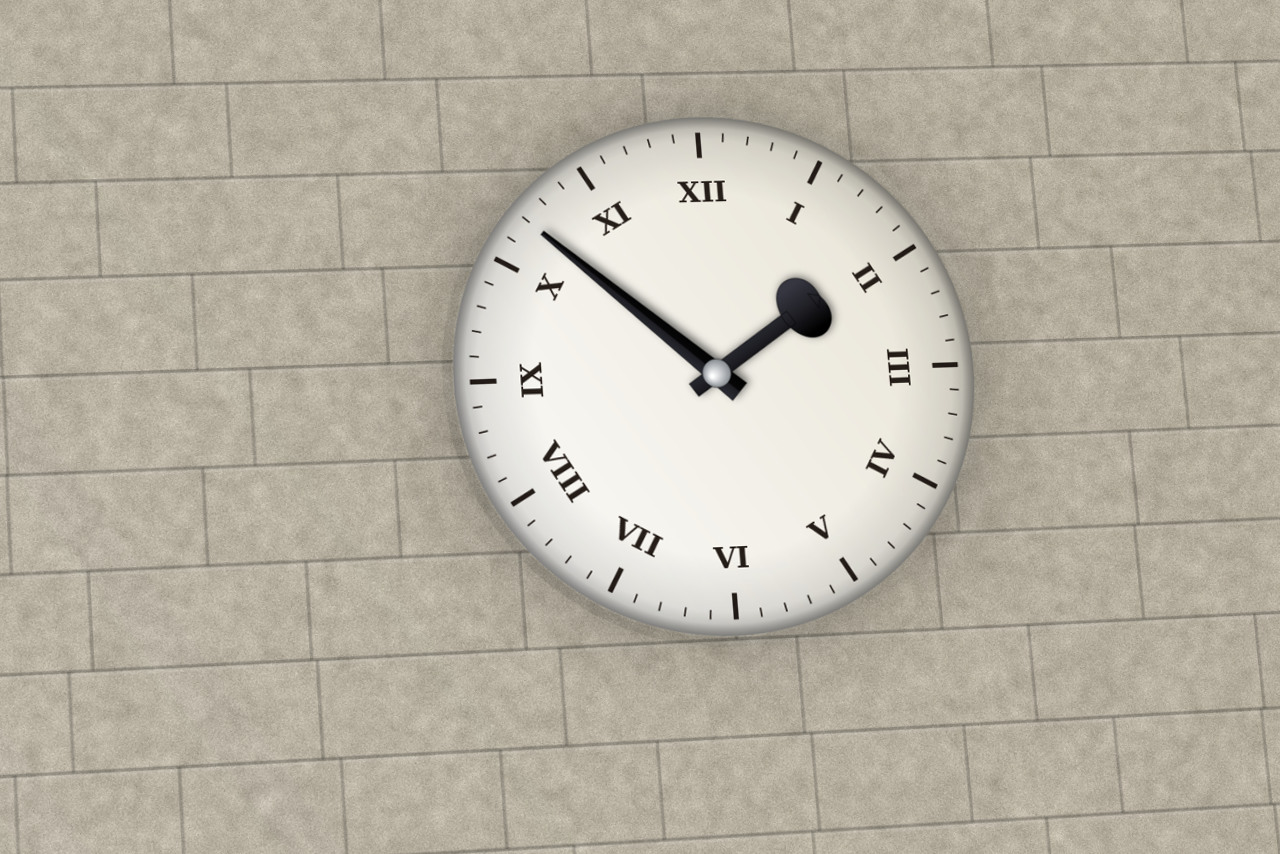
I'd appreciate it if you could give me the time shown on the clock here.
1:52
